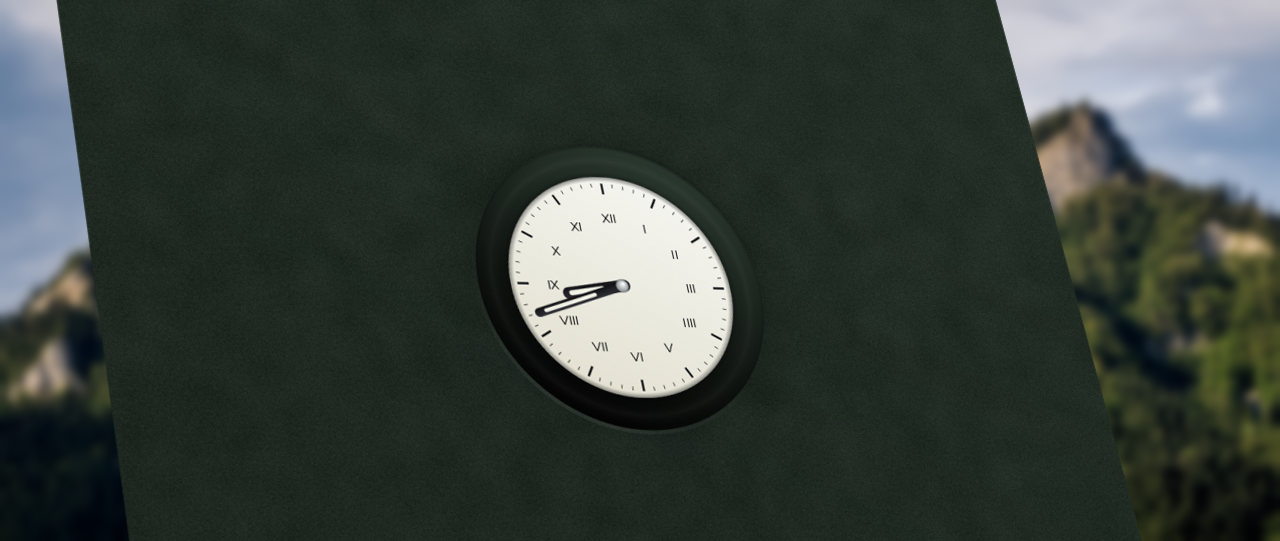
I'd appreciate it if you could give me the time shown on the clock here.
8:42
